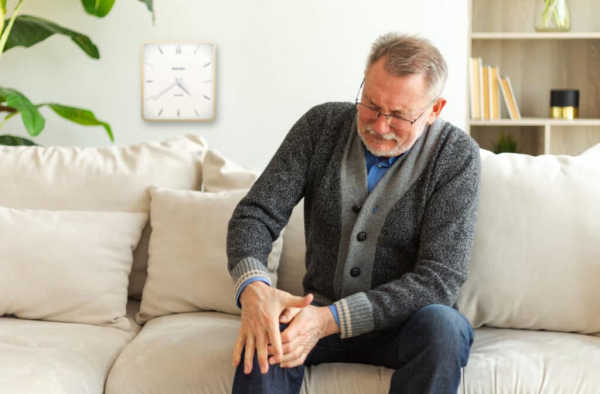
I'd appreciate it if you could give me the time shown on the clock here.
4:39
